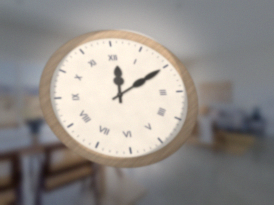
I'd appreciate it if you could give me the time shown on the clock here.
12:10
